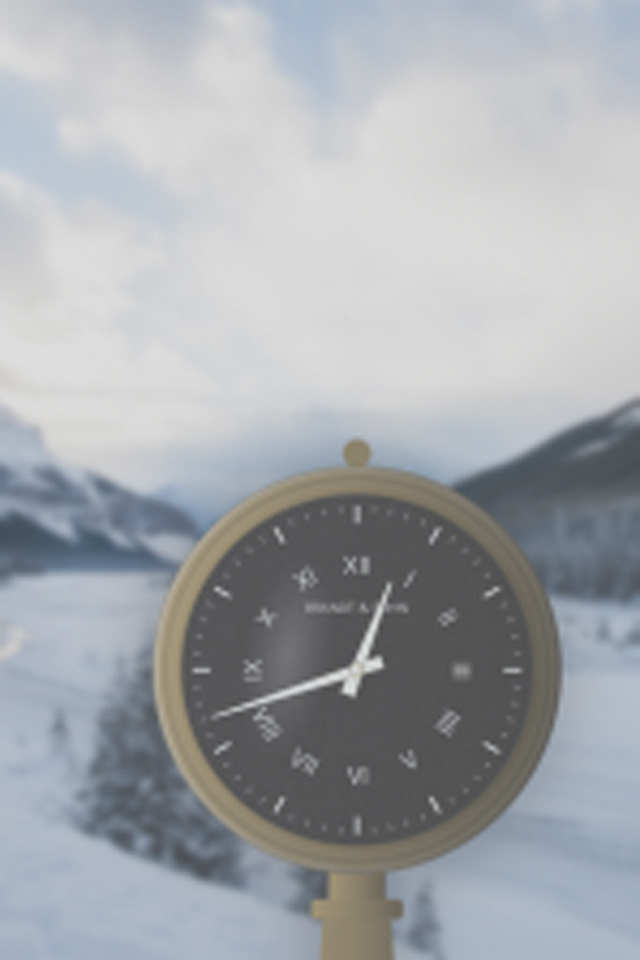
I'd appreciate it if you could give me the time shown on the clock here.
12:42
